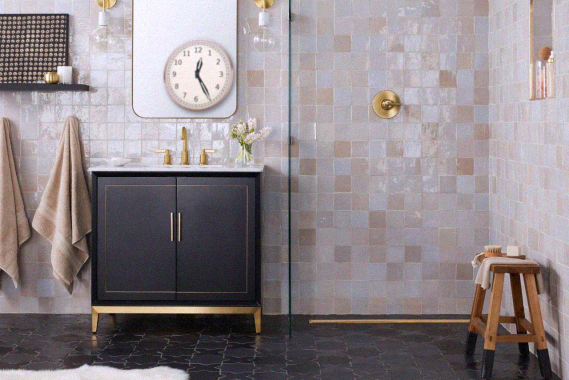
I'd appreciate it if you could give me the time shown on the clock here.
12:25
